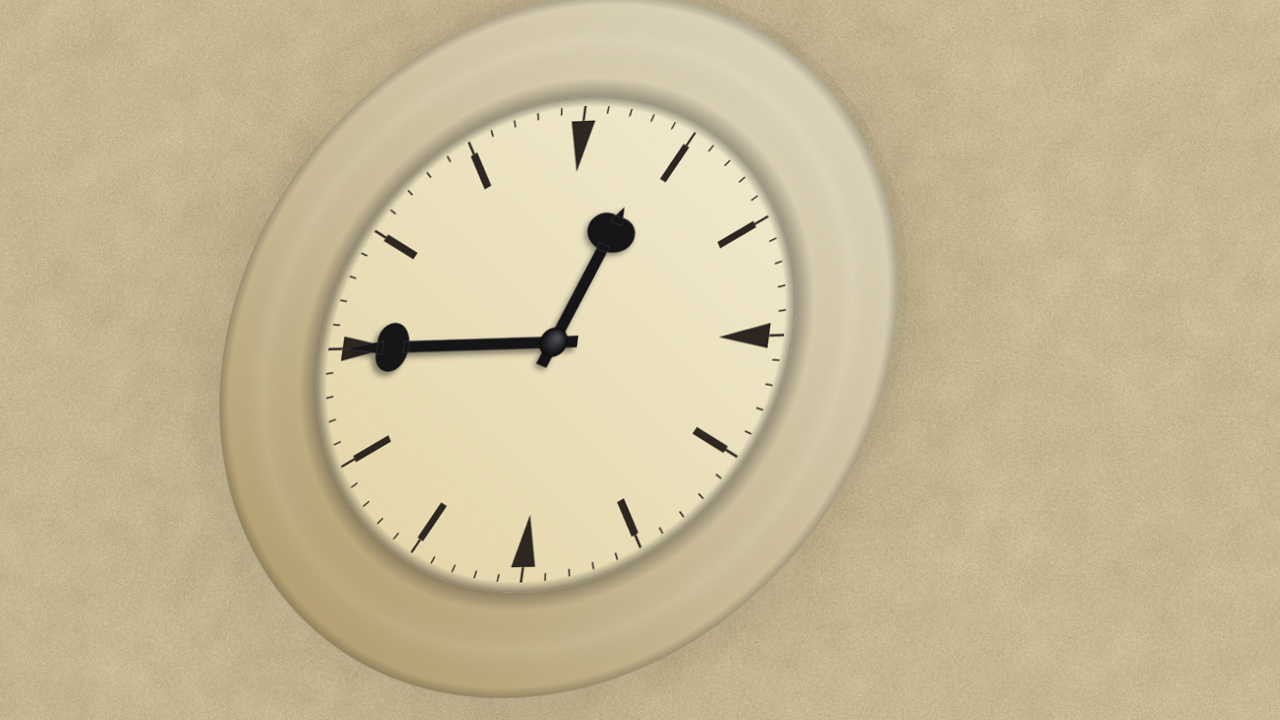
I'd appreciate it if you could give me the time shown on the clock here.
12:45
